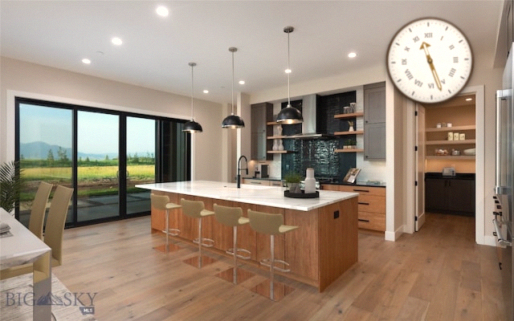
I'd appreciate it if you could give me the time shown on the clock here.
11:27
